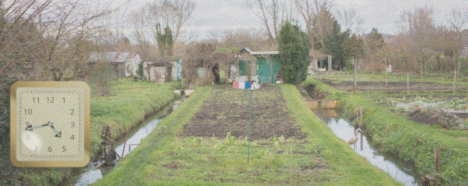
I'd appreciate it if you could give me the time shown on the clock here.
4:43
